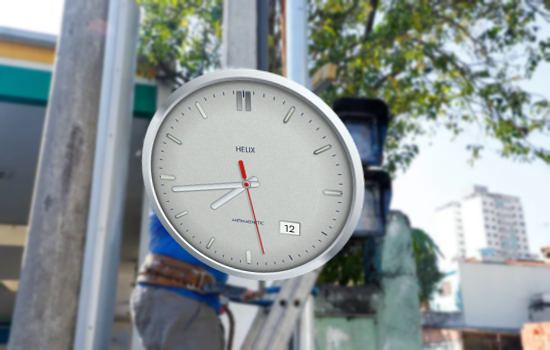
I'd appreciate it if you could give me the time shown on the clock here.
7:43:28
